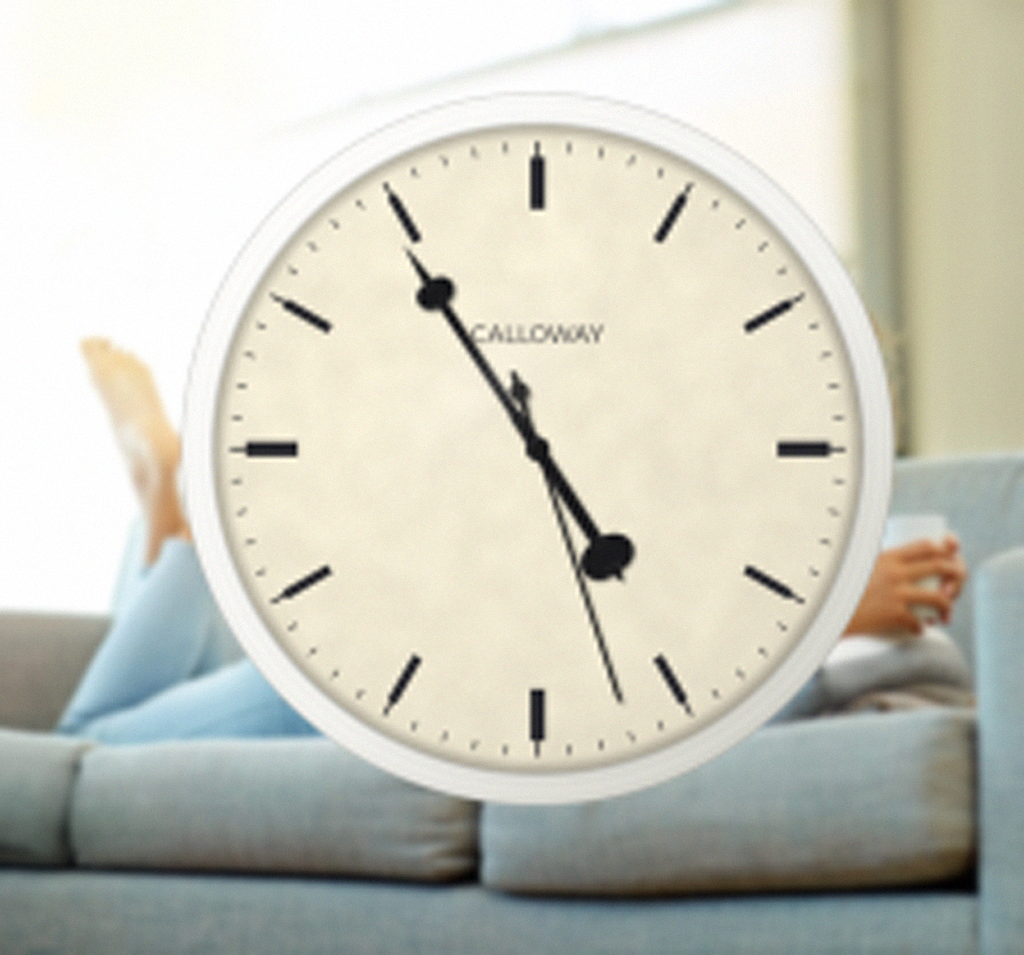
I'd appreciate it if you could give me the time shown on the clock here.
4:54:27
